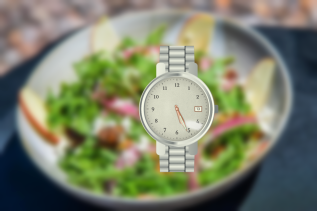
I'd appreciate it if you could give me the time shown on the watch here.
5:26
